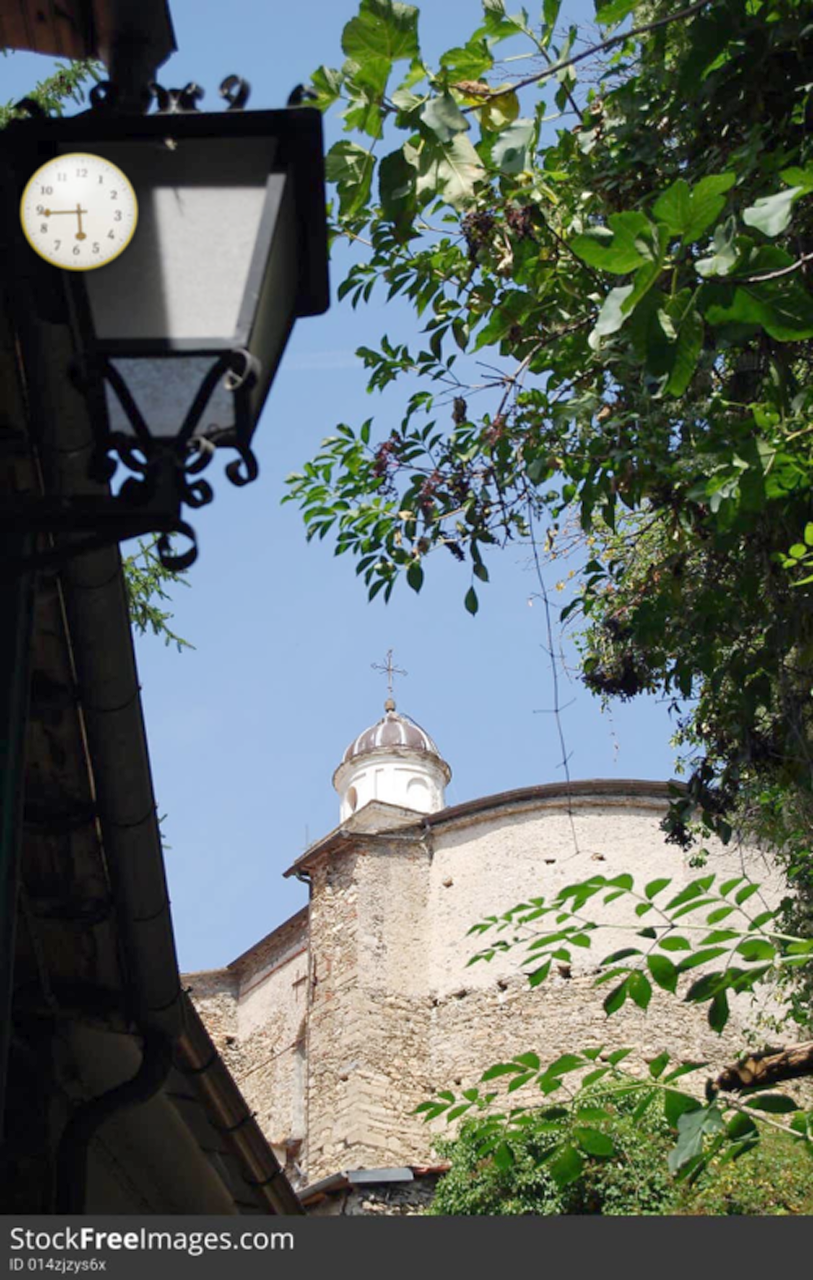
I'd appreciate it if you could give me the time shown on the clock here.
5:44
